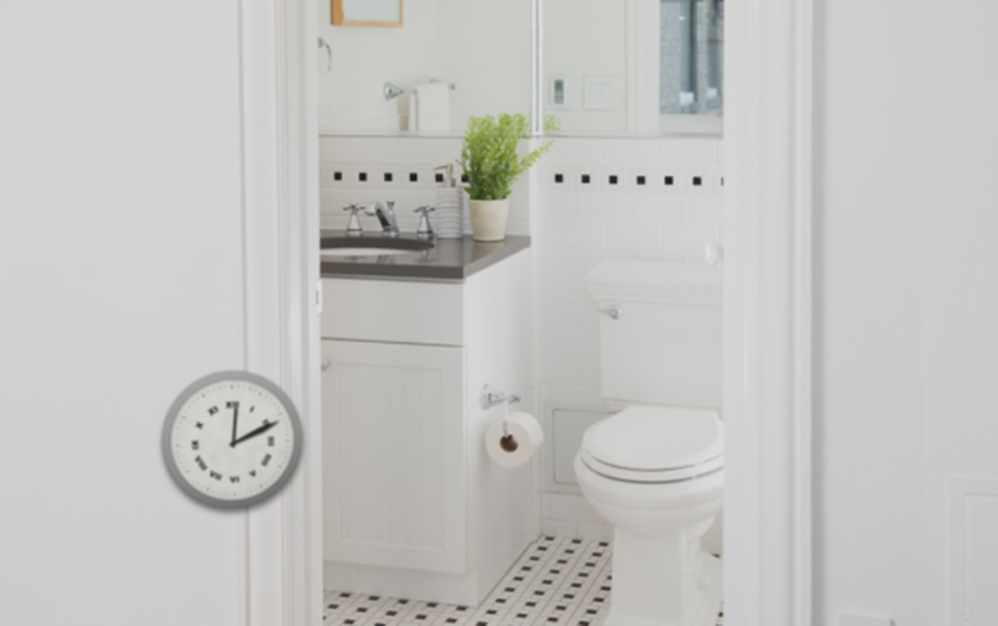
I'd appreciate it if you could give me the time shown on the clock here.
12:11
